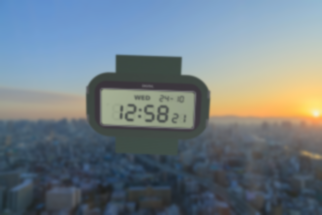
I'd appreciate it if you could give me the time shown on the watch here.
12:58
